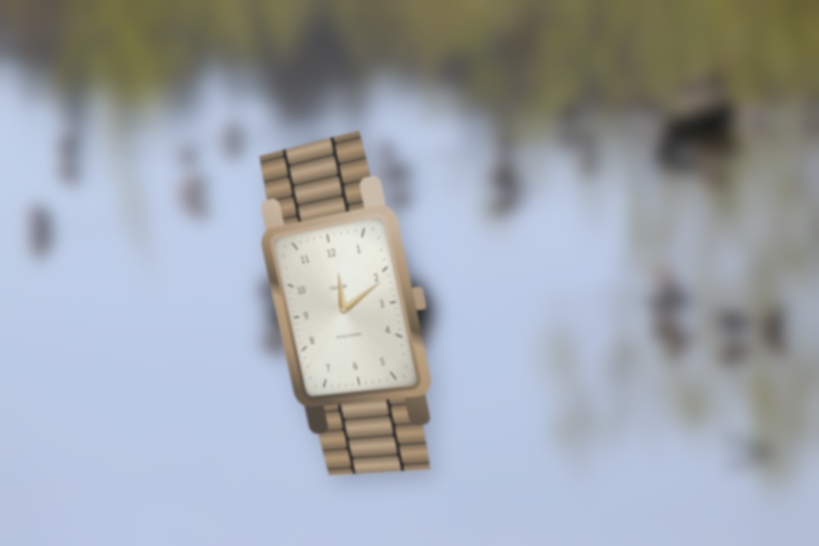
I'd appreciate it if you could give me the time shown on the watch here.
12:11
